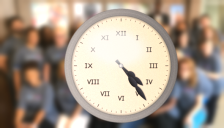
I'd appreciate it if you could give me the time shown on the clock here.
4:24
